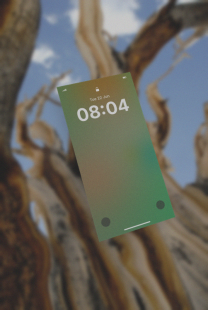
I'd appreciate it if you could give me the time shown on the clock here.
8:04
